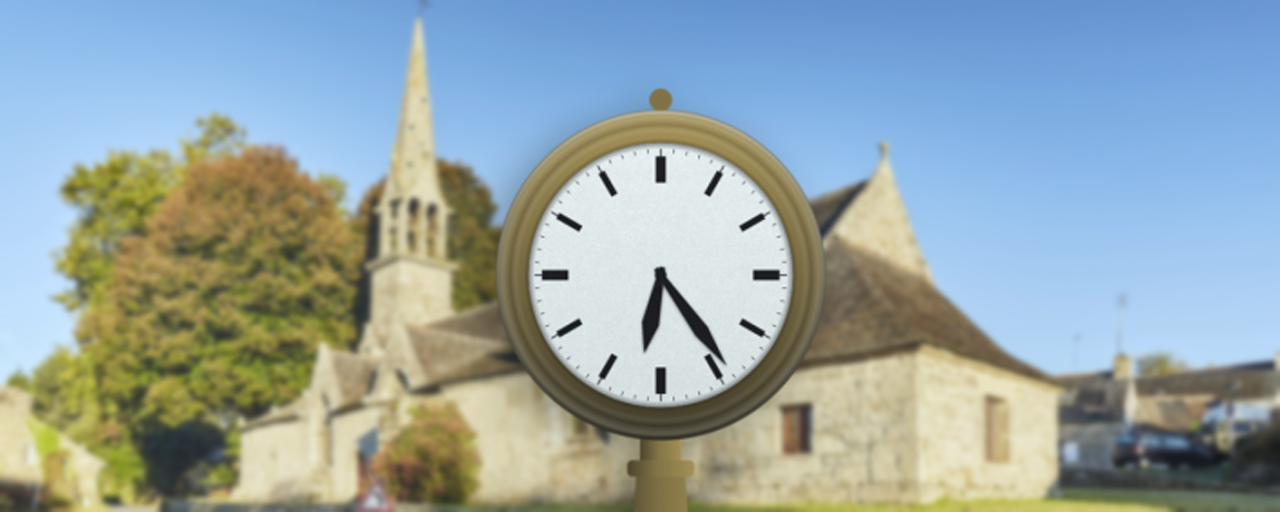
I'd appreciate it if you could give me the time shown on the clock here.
6:24
